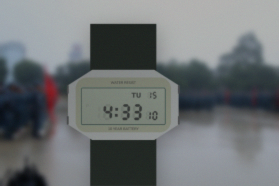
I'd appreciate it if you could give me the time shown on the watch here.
4:33:10
